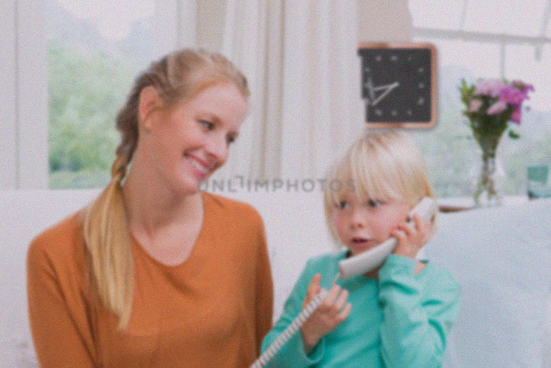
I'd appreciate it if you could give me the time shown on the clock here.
8:38
